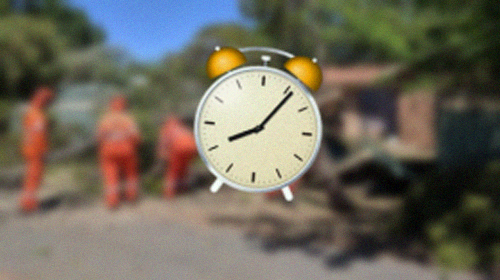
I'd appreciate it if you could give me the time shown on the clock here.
8:06
